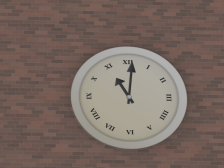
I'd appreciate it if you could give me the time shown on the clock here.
11:01
